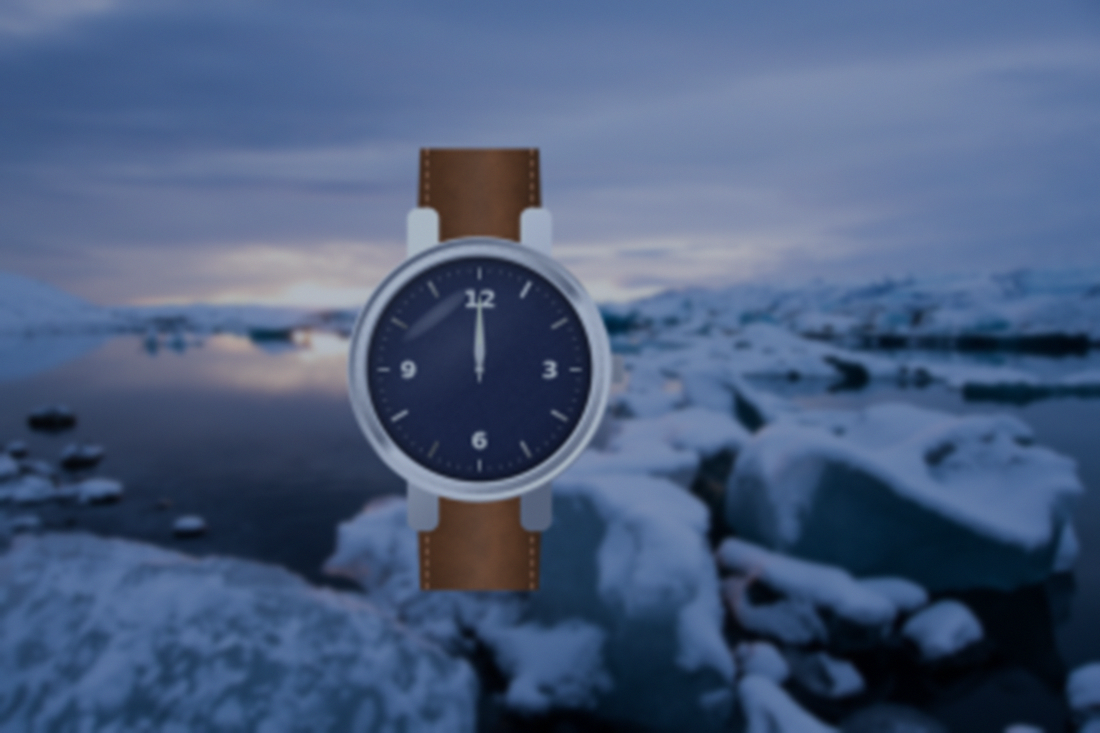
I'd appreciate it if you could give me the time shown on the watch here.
12:00
